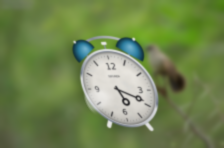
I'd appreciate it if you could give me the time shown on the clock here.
5:19
